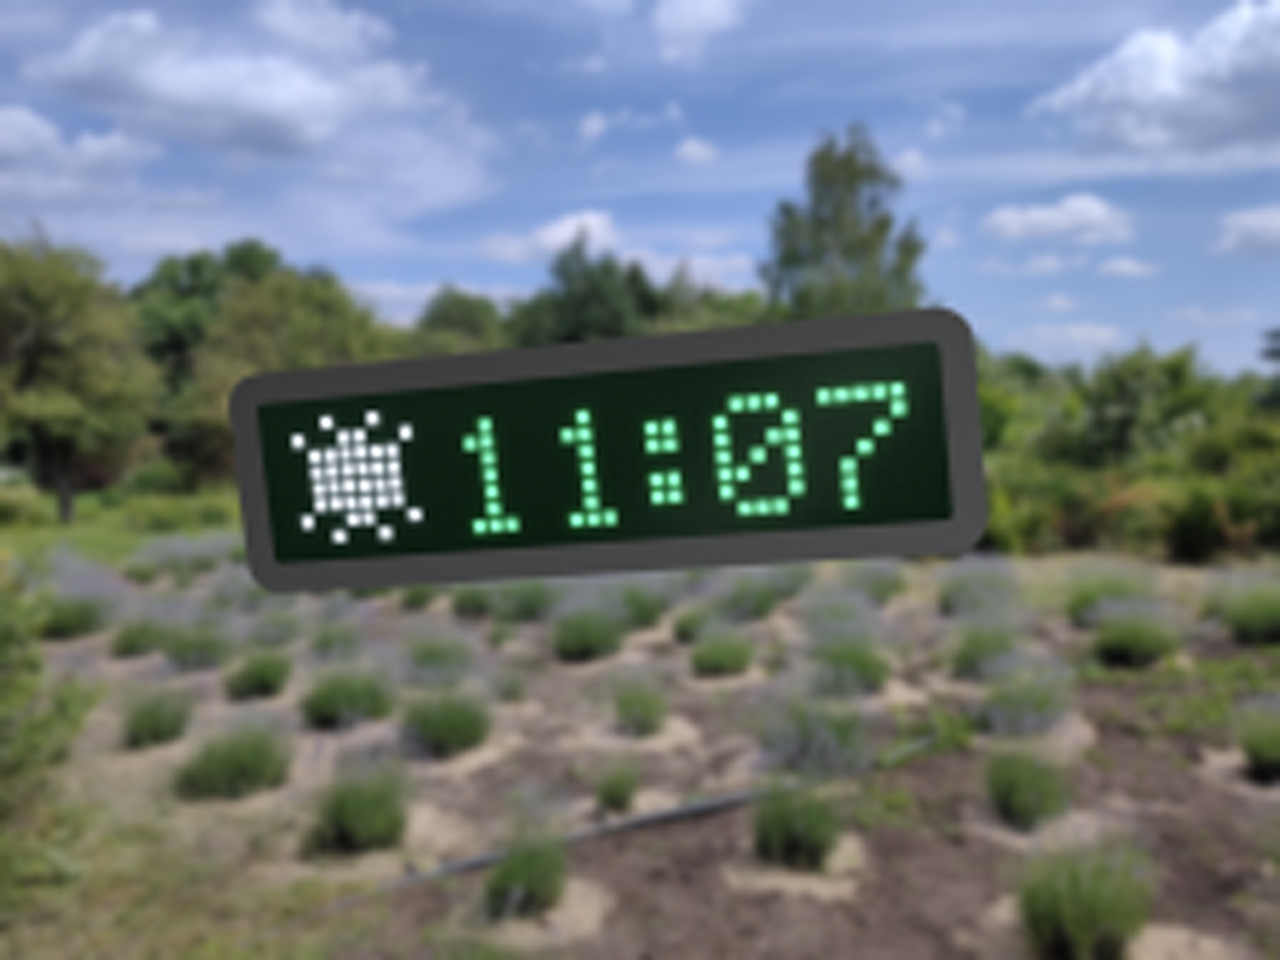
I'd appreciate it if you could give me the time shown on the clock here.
11:07
